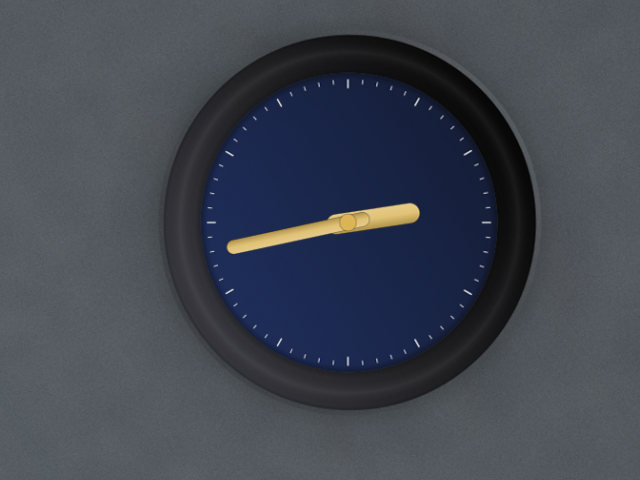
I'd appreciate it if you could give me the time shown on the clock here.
2:43
